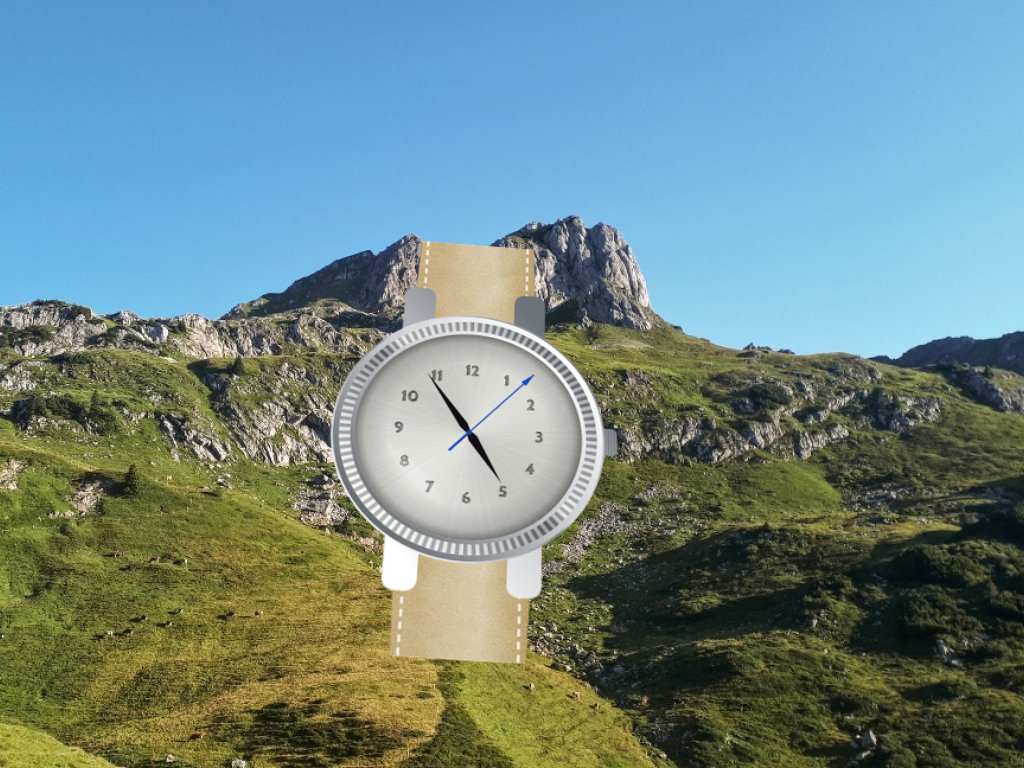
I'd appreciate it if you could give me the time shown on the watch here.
4:54:07
